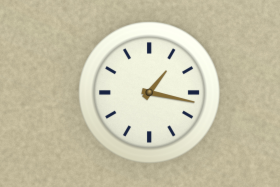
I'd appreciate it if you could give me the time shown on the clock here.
1:17
